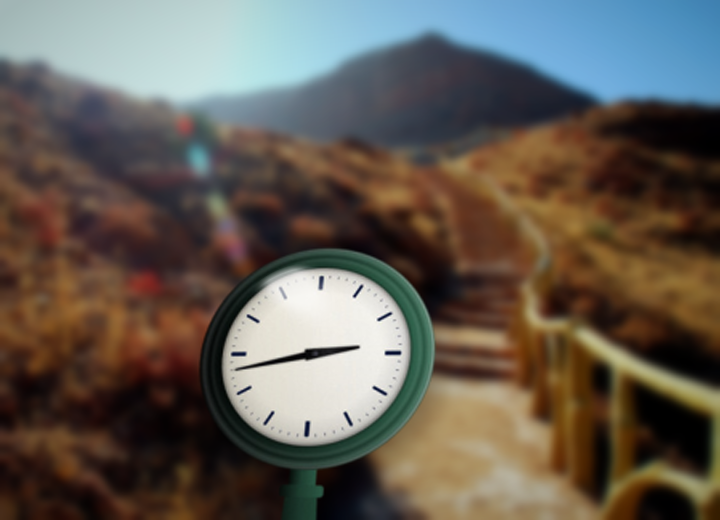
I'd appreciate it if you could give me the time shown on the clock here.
2:43
